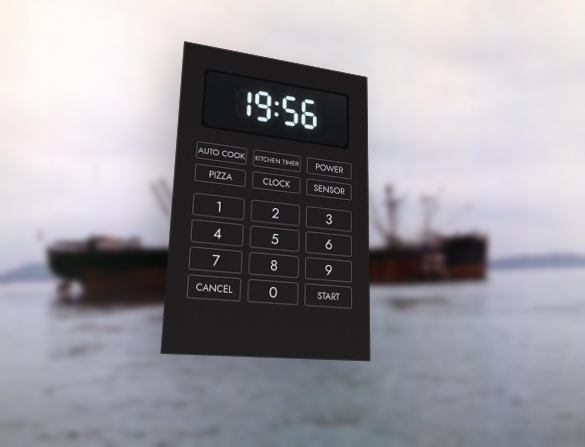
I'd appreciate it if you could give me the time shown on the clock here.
19:56
